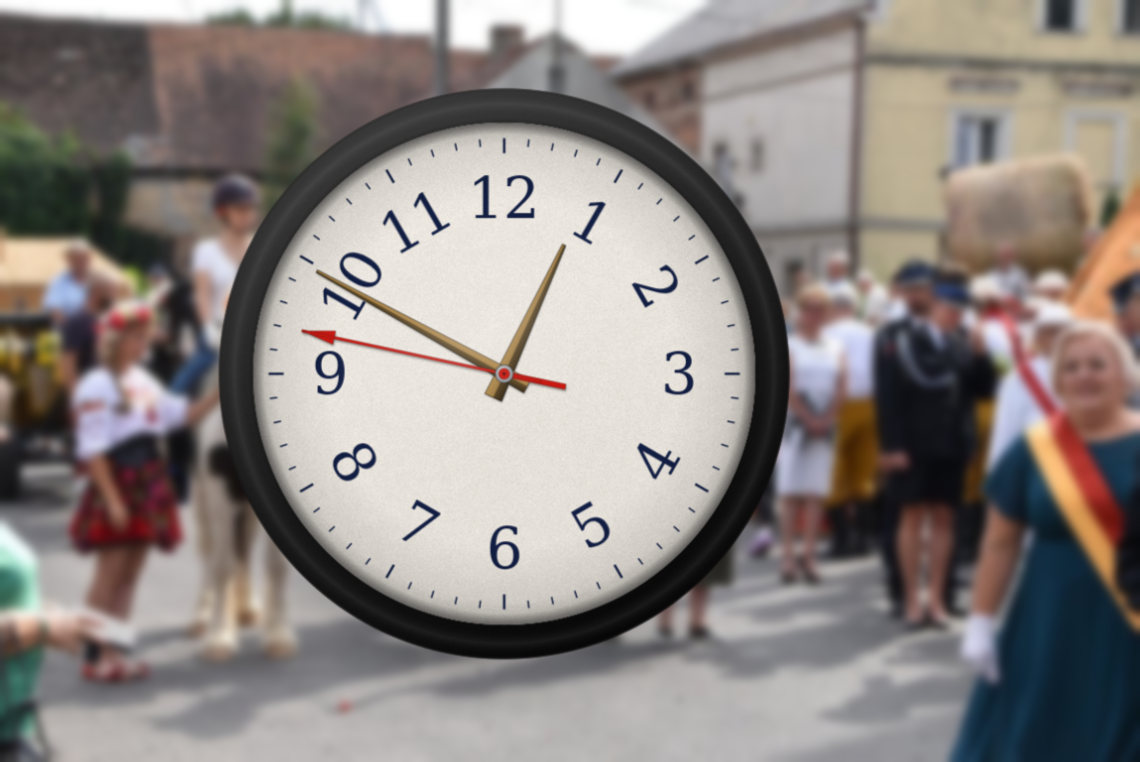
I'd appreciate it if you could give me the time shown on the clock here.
12:49:47
